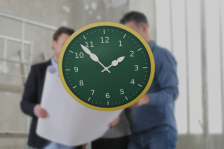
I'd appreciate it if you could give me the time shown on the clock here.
1:53
